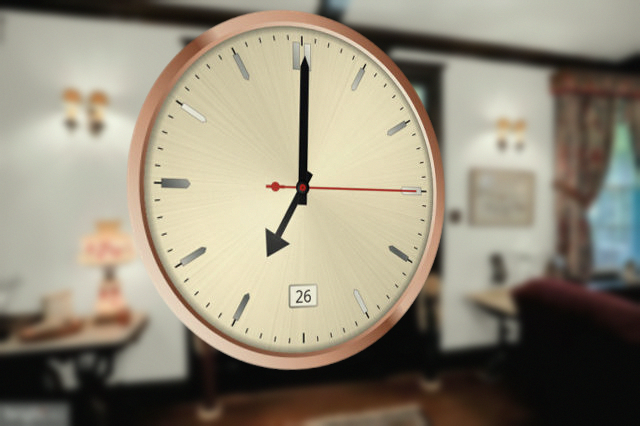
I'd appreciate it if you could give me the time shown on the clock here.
7:00:15
